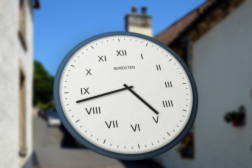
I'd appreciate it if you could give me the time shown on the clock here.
4:43
